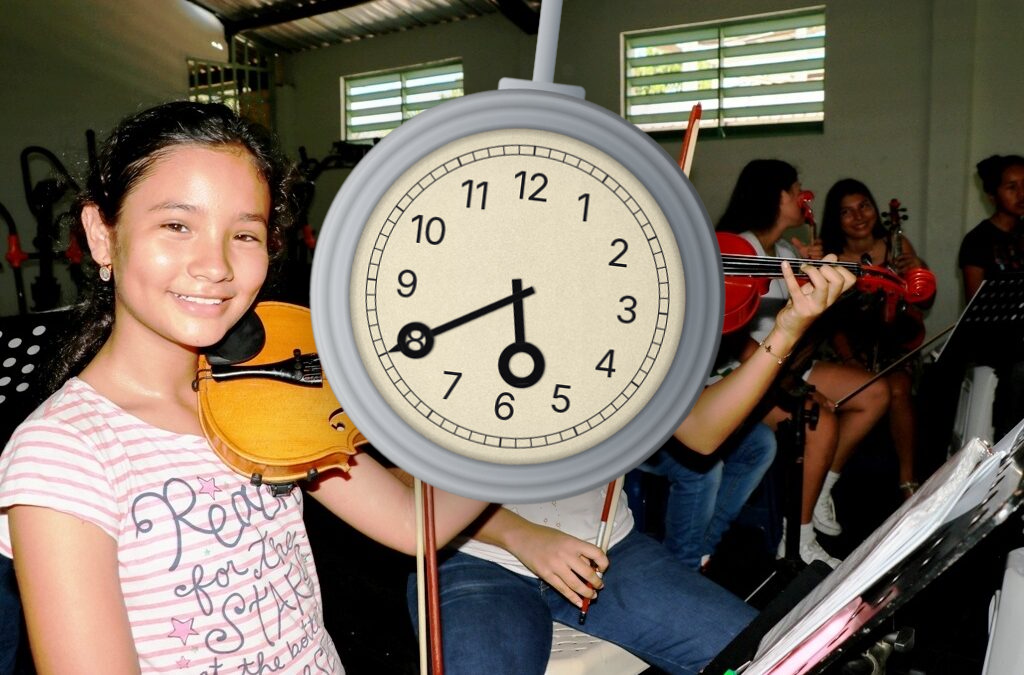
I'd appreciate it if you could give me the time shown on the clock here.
5:40
